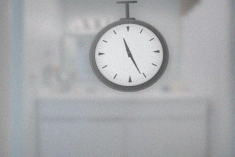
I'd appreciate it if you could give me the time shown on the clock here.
11:26
